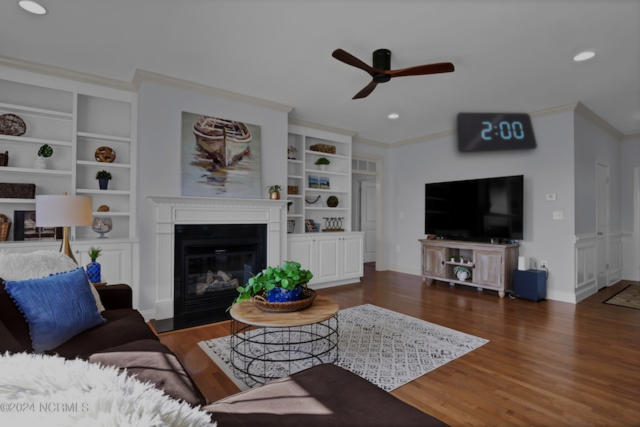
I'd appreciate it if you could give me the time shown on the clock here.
2:00
